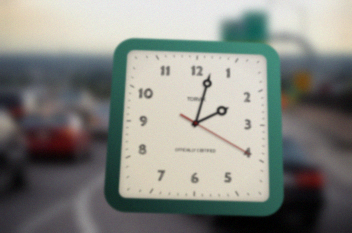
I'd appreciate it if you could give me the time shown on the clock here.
2:02:20
